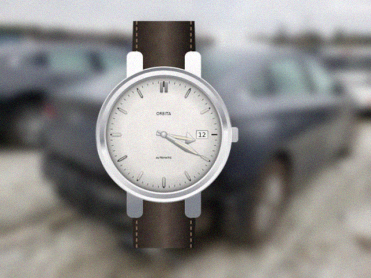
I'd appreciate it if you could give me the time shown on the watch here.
3:20
